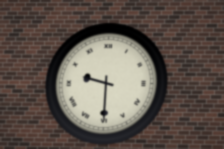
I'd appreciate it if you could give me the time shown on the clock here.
9:30
